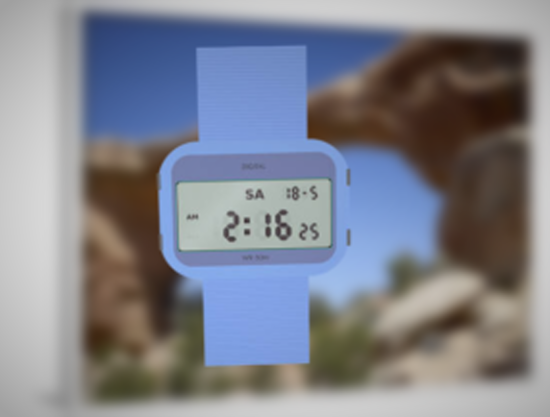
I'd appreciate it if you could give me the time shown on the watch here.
2:16:25
